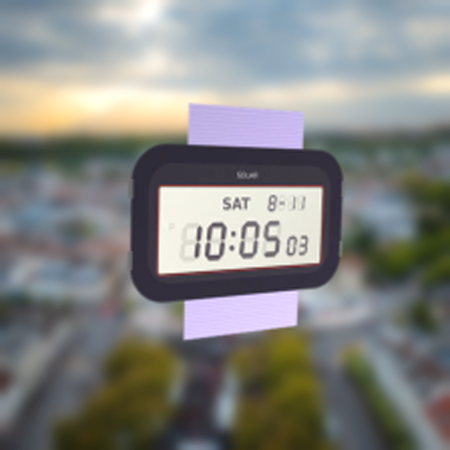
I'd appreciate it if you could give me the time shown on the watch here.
10:05:03
